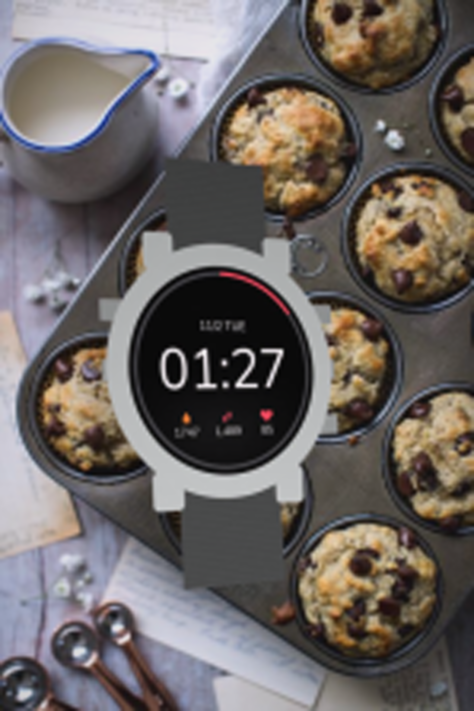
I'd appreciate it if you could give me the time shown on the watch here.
1:27
